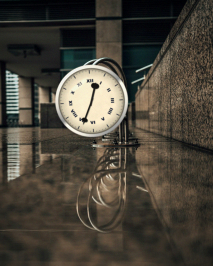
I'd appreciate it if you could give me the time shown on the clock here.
12:34
